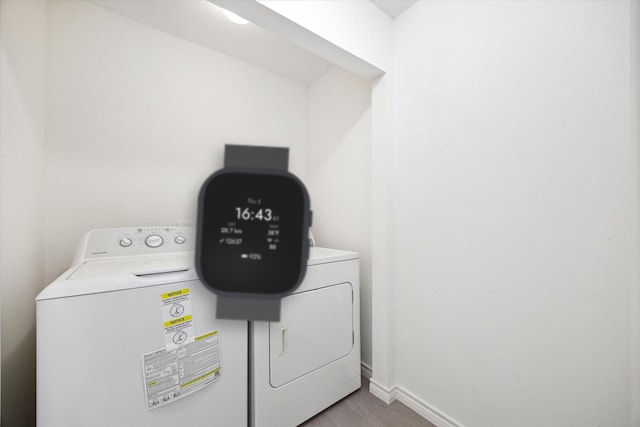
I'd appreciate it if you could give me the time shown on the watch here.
16:43
